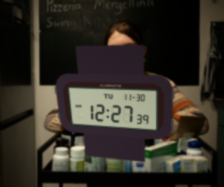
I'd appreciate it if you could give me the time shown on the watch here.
12:27:39
